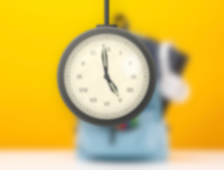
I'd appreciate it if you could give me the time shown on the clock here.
4:59
